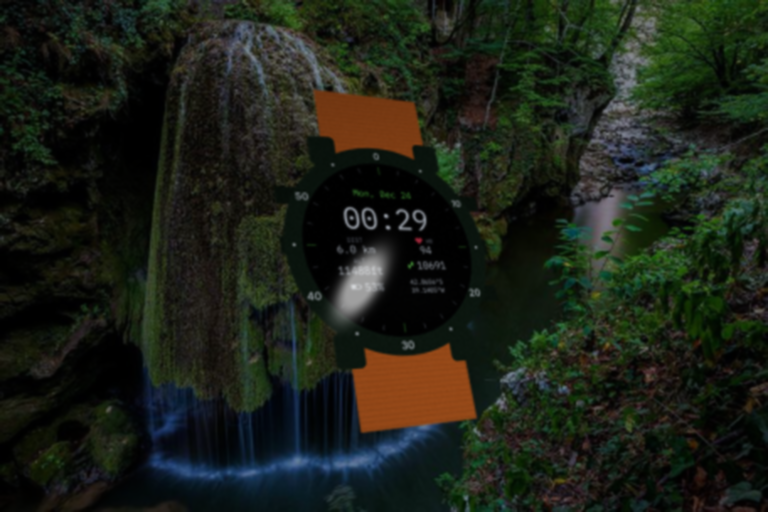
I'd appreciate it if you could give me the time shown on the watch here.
0:29
